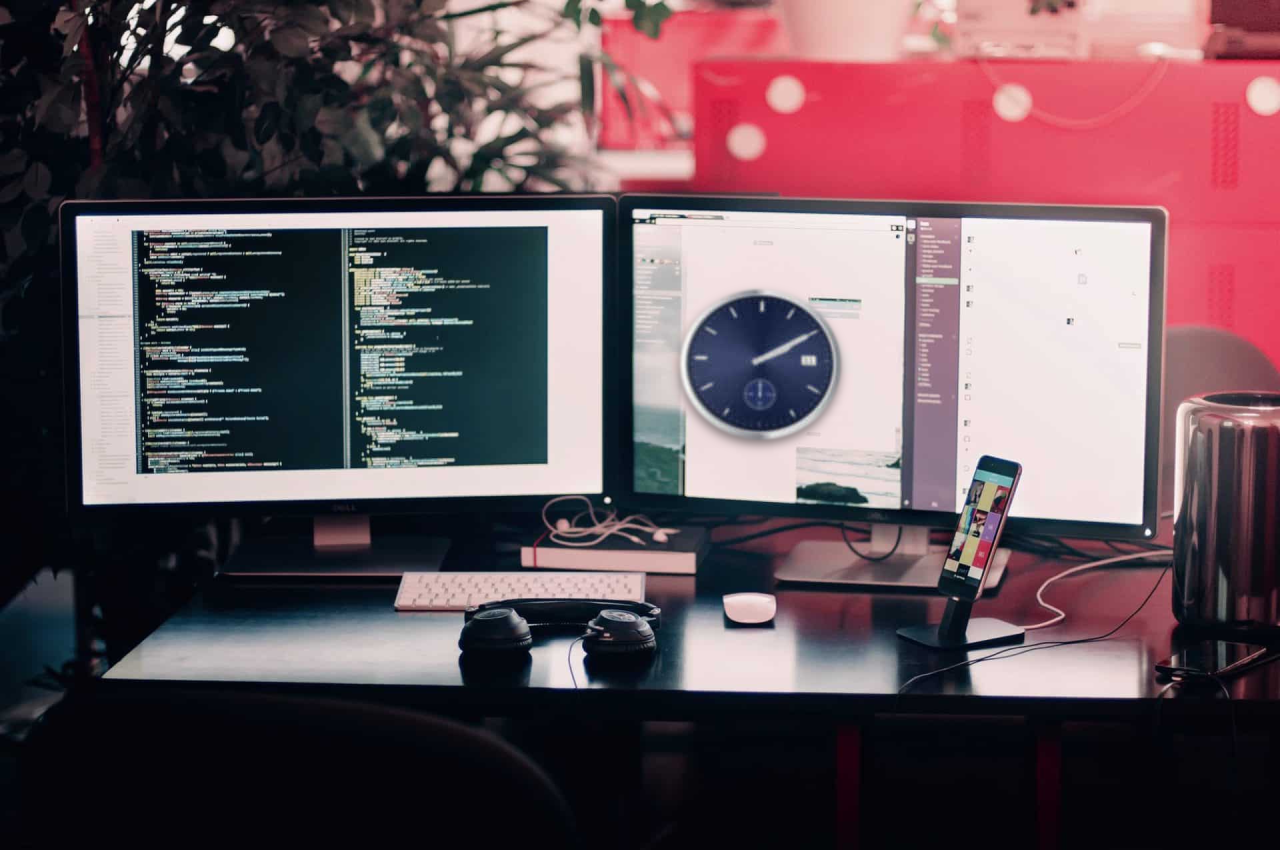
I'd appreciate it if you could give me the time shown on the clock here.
2:10
